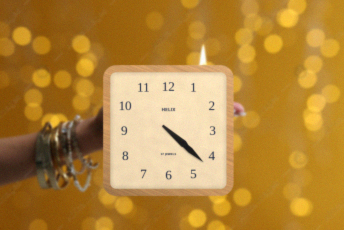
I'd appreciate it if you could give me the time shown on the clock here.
4:22
